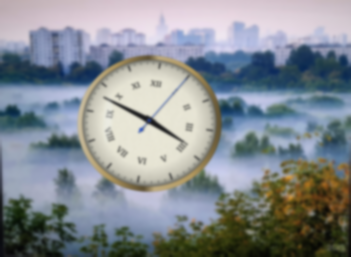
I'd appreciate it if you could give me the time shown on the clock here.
3:48:05
